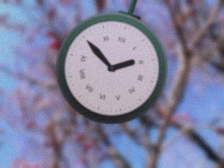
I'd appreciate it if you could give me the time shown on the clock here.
1:50
